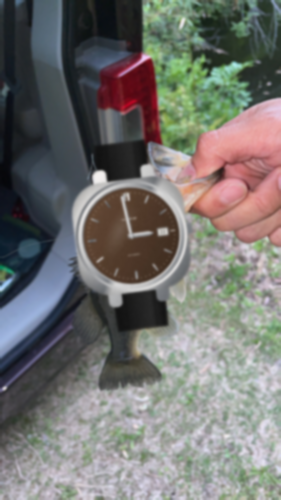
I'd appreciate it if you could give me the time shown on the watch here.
2:59
